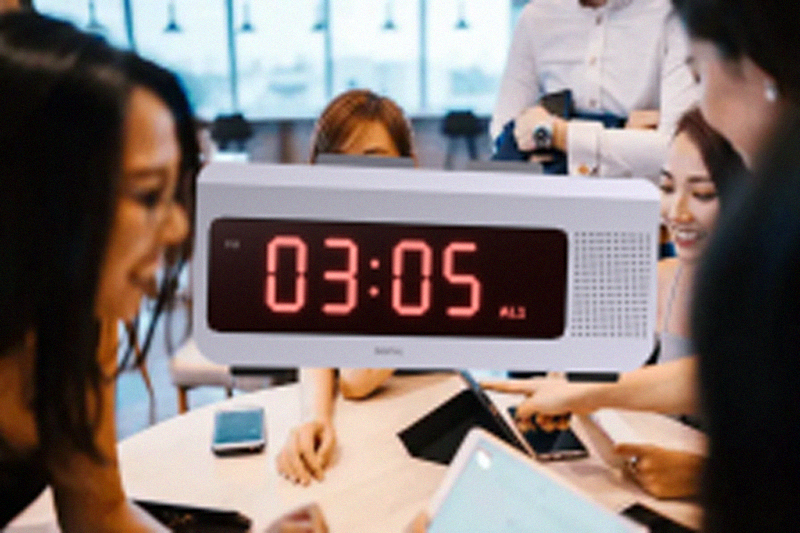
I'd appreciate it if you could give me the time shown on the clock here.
3:05
